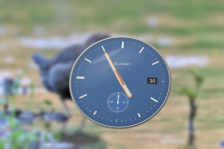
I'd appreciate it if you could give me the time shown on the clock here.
4:55
